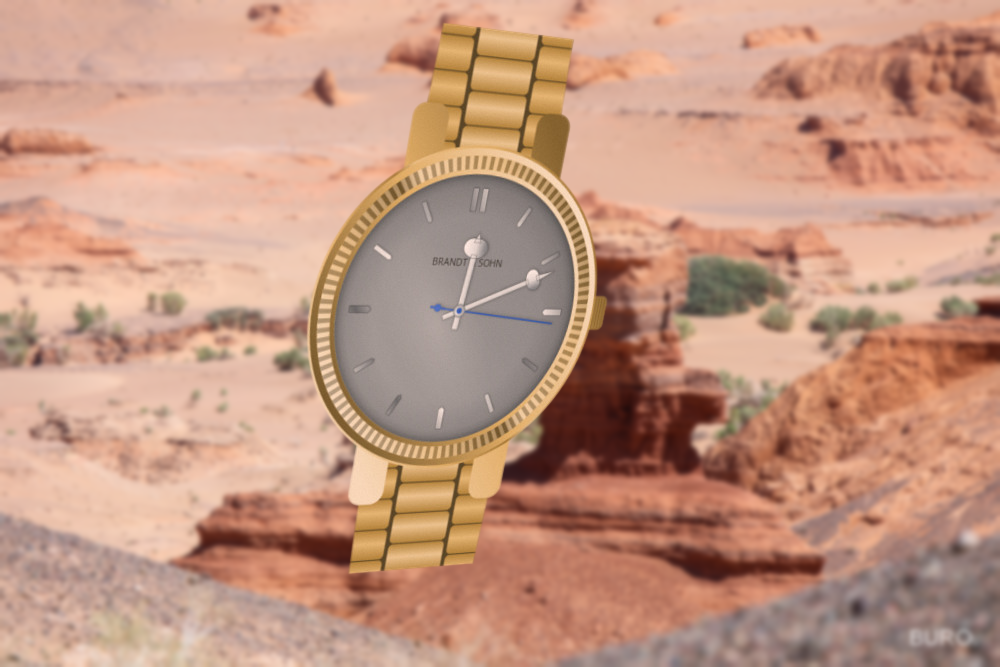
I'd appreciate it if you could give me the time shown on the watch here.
12:11:16
